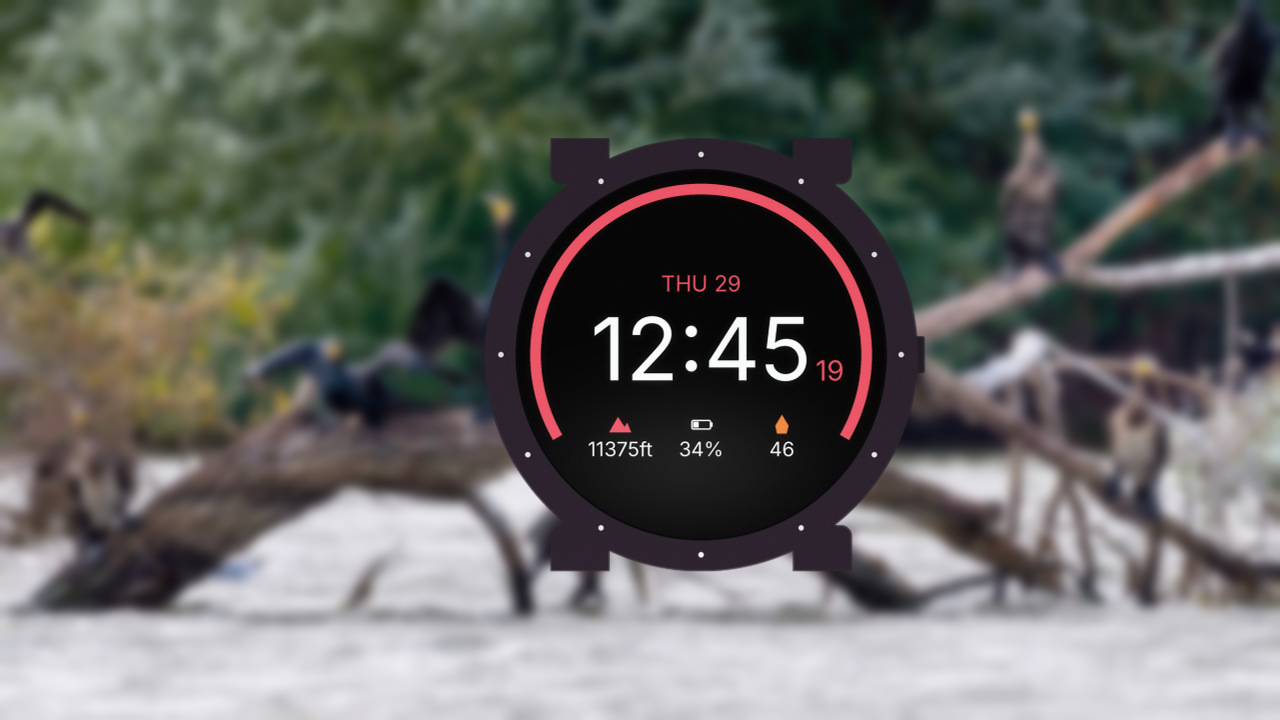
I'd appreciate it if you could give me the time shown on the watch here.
12:45:19
